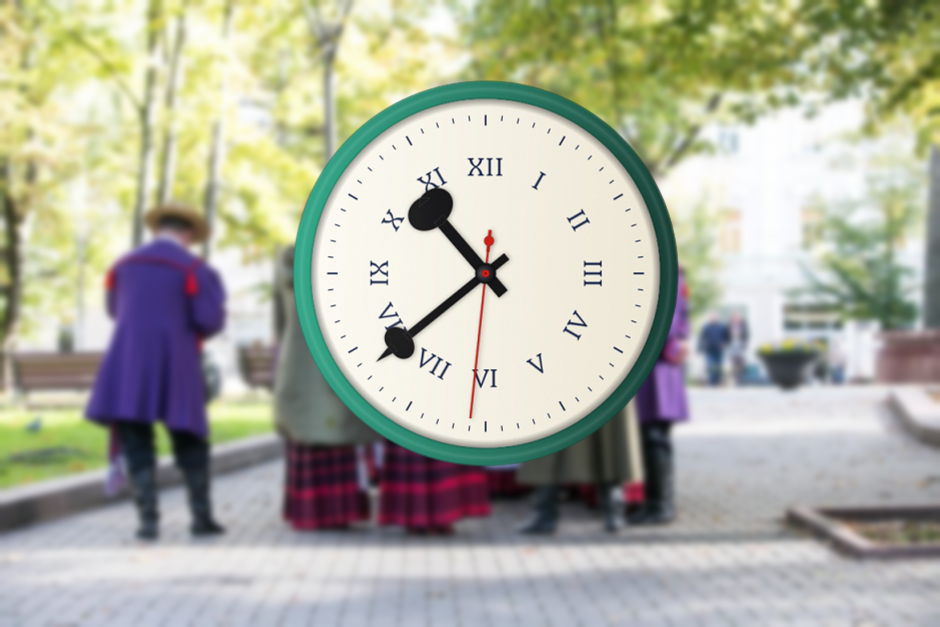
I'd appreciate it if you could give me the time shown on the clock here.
10:38:31
